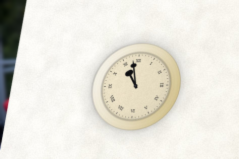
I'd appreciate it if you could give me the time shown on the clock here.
10:58
